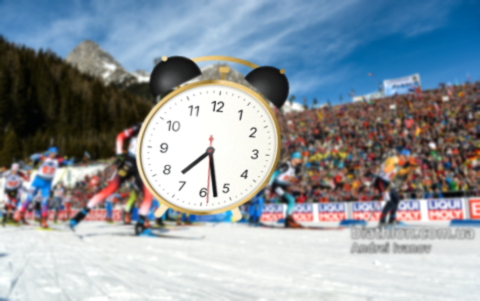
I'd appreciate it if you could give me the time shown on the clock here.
7:27:29
